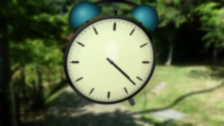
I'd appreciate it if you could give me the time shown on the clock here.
4:22
